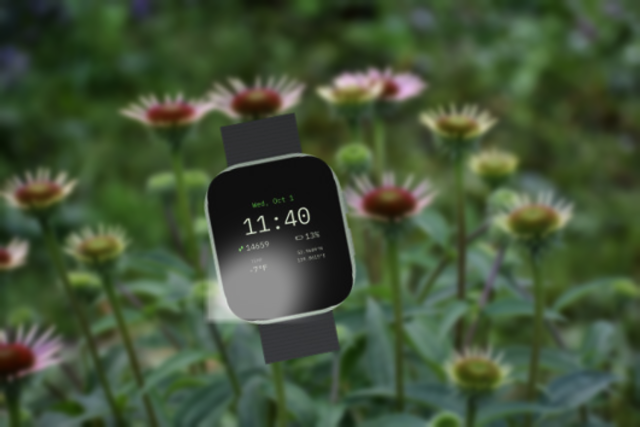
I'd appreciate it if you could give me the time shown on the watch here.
11:40
